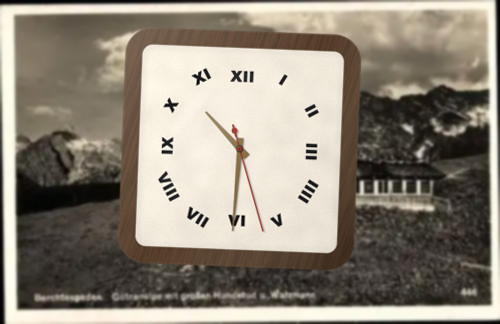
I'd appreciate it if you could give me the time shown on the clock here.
10:30:27
